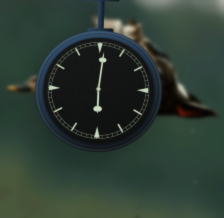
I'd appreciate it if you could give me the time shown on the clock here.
6:01
